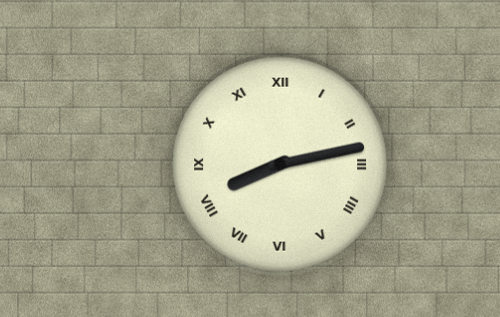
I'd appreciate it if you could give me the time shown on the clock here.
8:13
